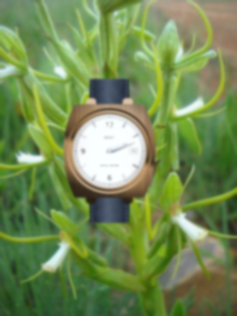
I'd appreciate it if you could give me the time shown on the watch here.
2:12
